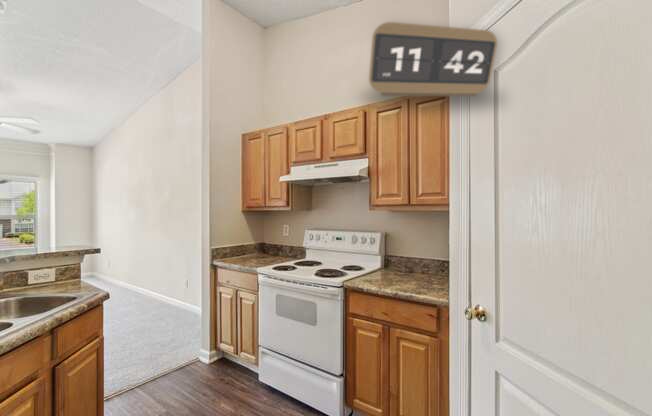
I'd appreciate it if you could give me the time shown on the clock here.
11:42
